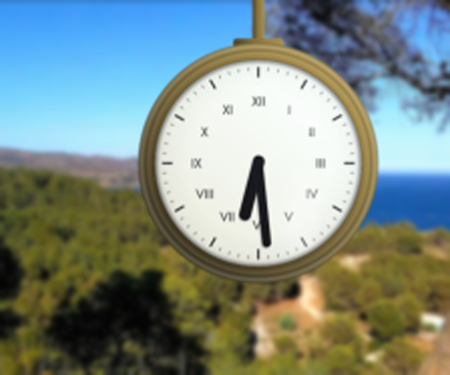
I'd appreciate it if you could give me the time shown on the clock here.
6:29
